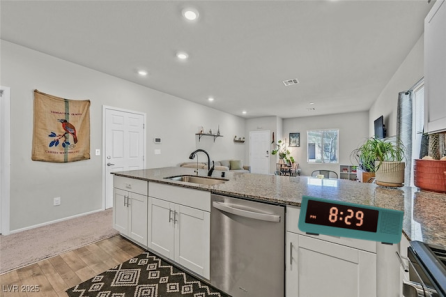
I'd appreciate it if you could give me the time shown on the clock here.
8:29
